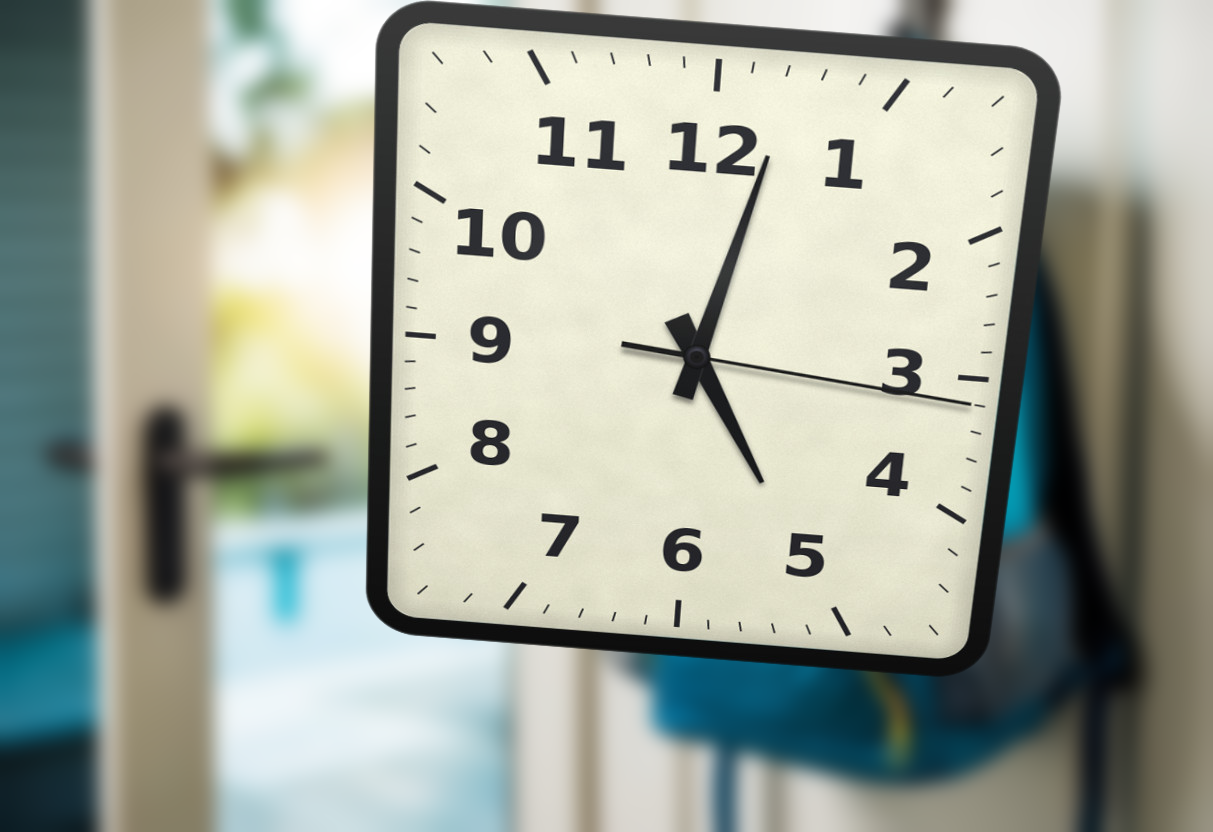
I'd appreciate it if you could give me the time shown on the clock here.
5:02:16
